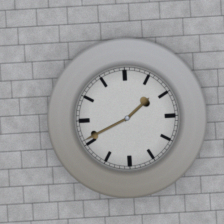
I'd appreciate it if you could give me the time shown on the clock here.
1:41
